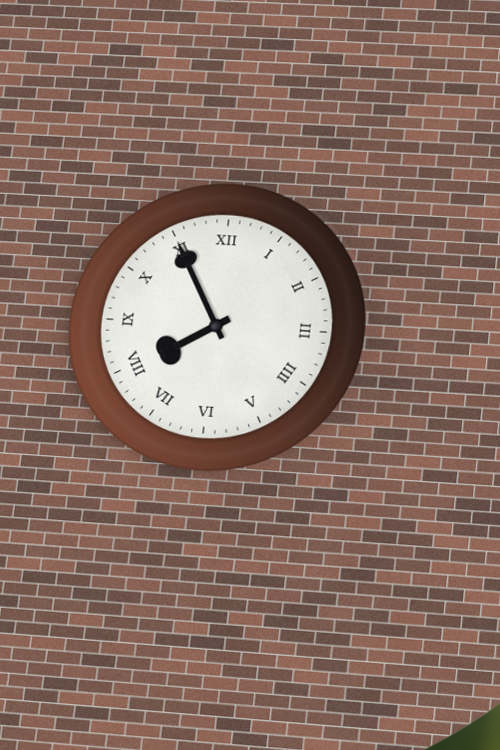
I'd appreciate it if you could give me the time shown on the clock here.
7:55
